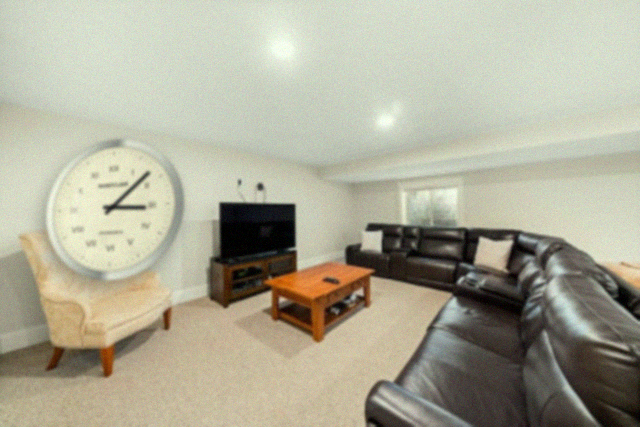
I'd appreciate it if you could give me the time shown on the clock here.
3:08
